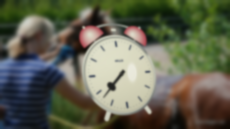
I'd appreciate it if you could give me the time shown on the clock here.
7:38
